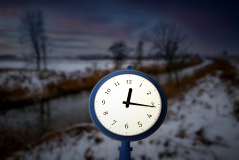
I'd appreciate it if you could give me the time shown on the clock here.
12:16
